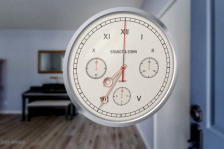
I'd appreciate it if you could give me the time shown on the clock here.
7:35
